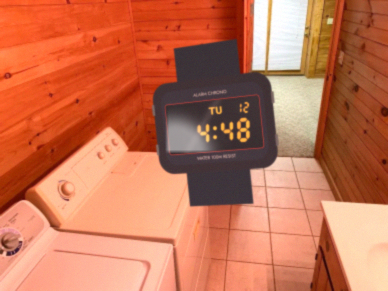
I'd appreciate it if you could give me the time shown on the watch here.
4:48
